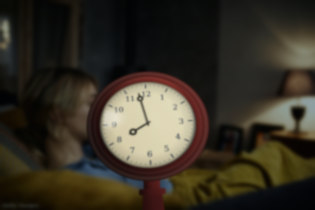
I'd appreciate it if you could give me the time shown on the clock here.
7:58
